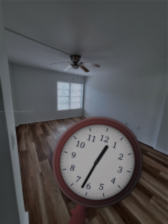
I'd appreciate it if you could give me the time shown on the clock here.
12:32
